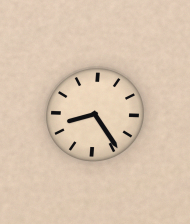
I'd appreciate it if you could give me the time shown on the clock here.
8:24
